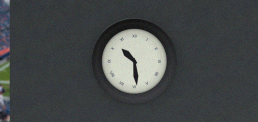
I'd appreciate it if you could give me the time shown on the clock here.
10:29
